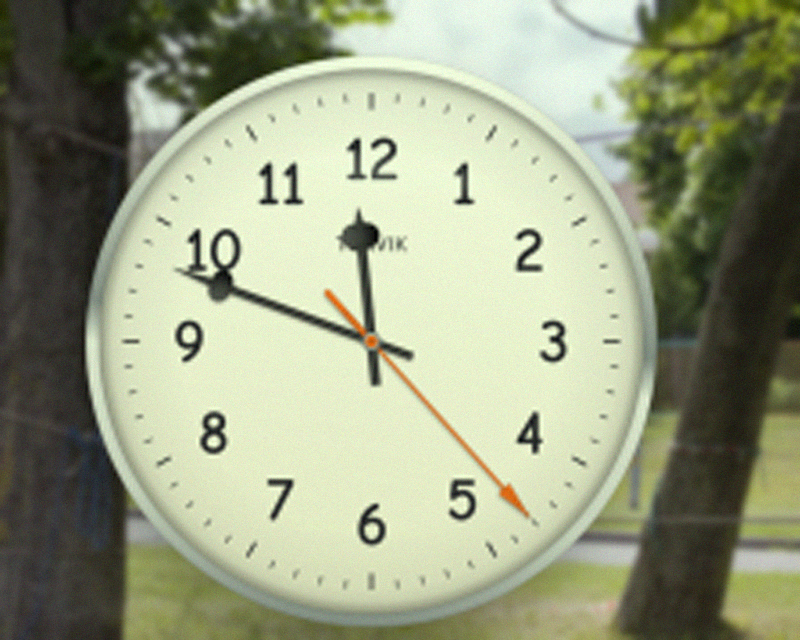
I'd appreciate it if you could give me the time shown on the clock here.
11:48:23
